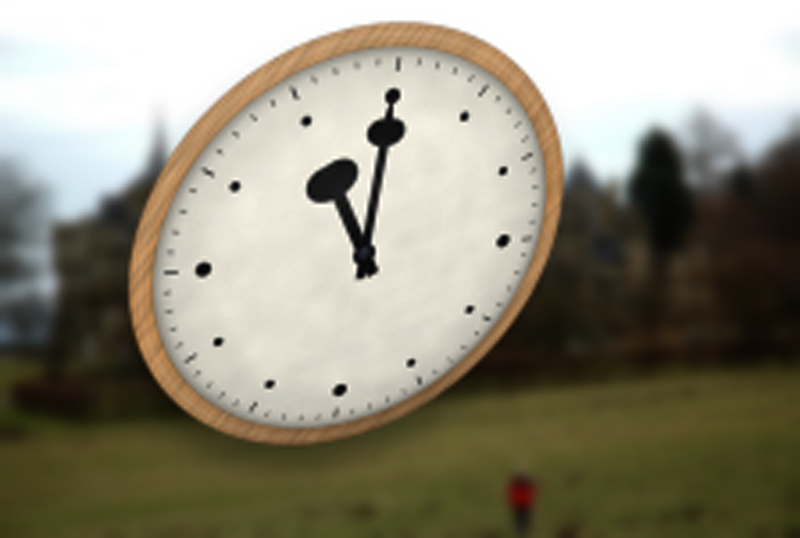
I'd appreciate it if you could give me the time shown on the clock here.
11:00
